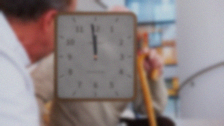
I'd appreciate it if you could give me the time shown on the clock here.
11:59
